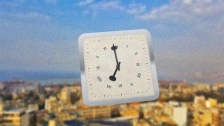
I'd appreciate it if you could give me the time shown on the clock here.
6:59
